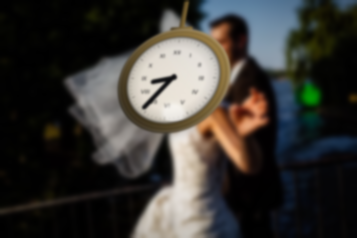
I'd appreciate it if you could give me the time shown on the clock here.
8:36
